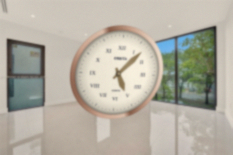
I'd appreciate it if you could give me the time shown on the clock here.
5:07
